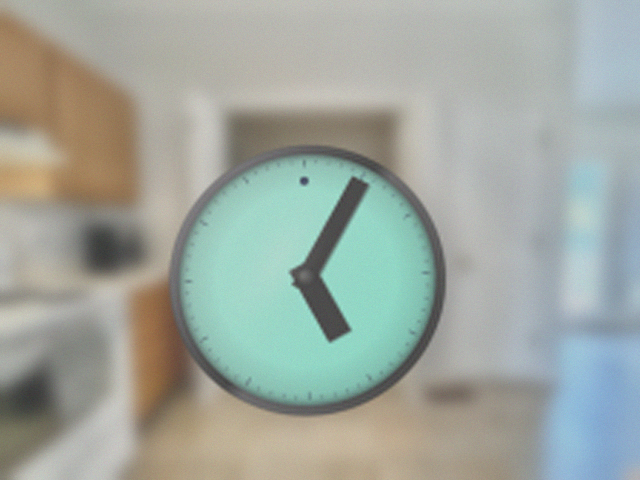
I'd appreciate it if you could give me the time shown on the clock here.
5:05
